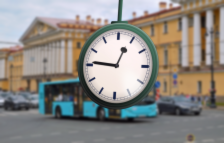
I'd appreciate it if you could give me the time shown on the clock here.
12:46
